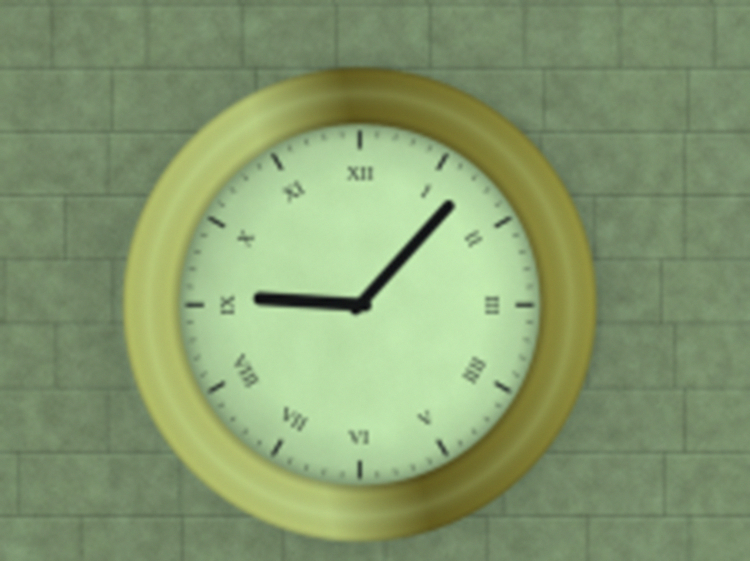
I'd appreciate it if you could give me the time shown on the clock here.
9:07
